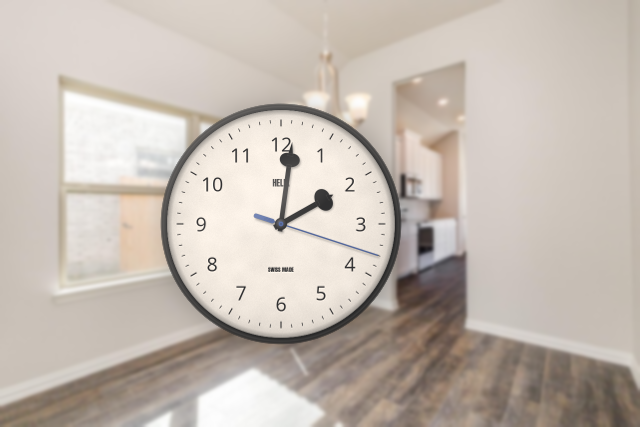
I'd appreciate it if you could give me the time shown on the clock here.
2:01:18
